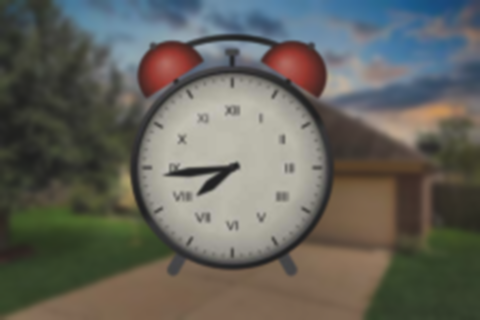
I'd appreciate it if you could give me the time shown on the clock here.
7:44
